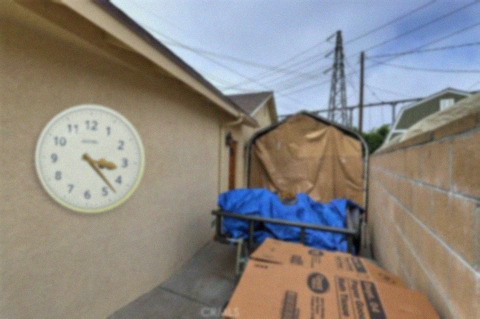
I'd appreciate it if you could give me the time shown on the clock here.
3:23
